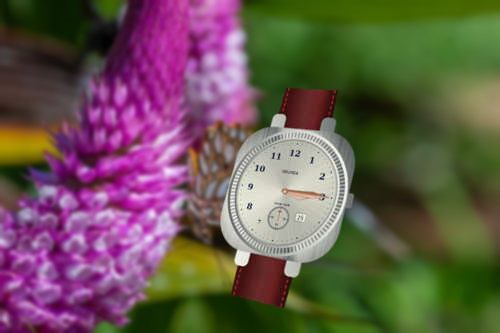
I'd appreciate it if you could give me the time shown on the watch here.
3:15
